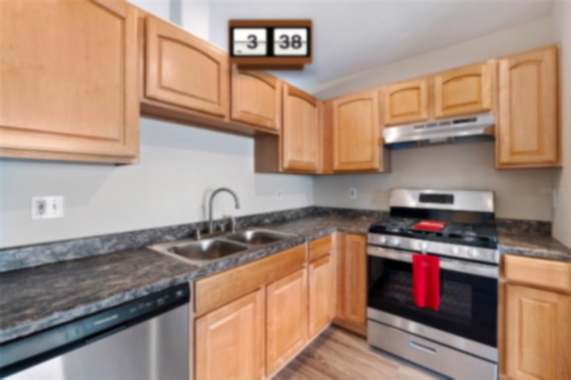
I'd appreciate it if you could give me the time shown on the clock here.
3:38
